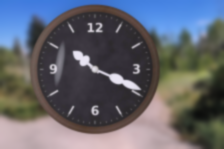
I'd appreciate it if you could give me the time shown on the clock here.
10:19
